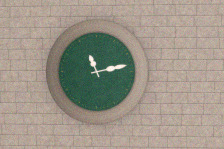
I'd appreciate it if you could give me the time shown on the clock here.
11:13
